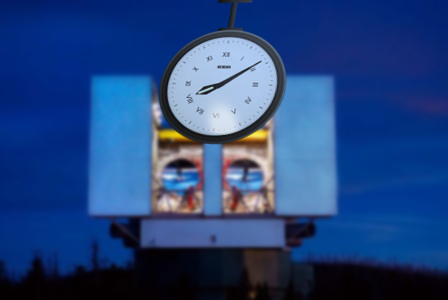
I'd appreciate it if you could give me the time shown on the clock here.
8:09
